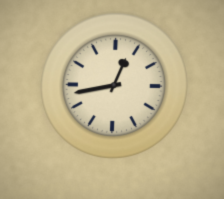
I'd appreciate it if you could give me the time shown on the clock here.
12:43
